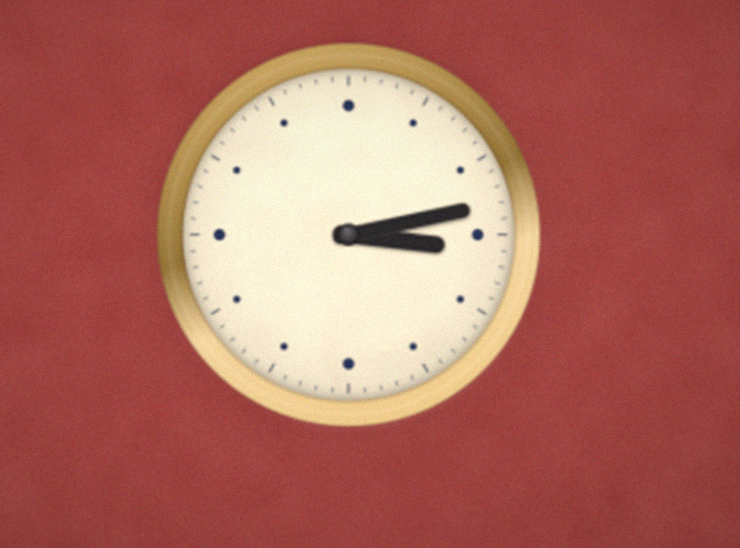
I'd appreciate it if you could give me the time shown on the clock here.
3:13
